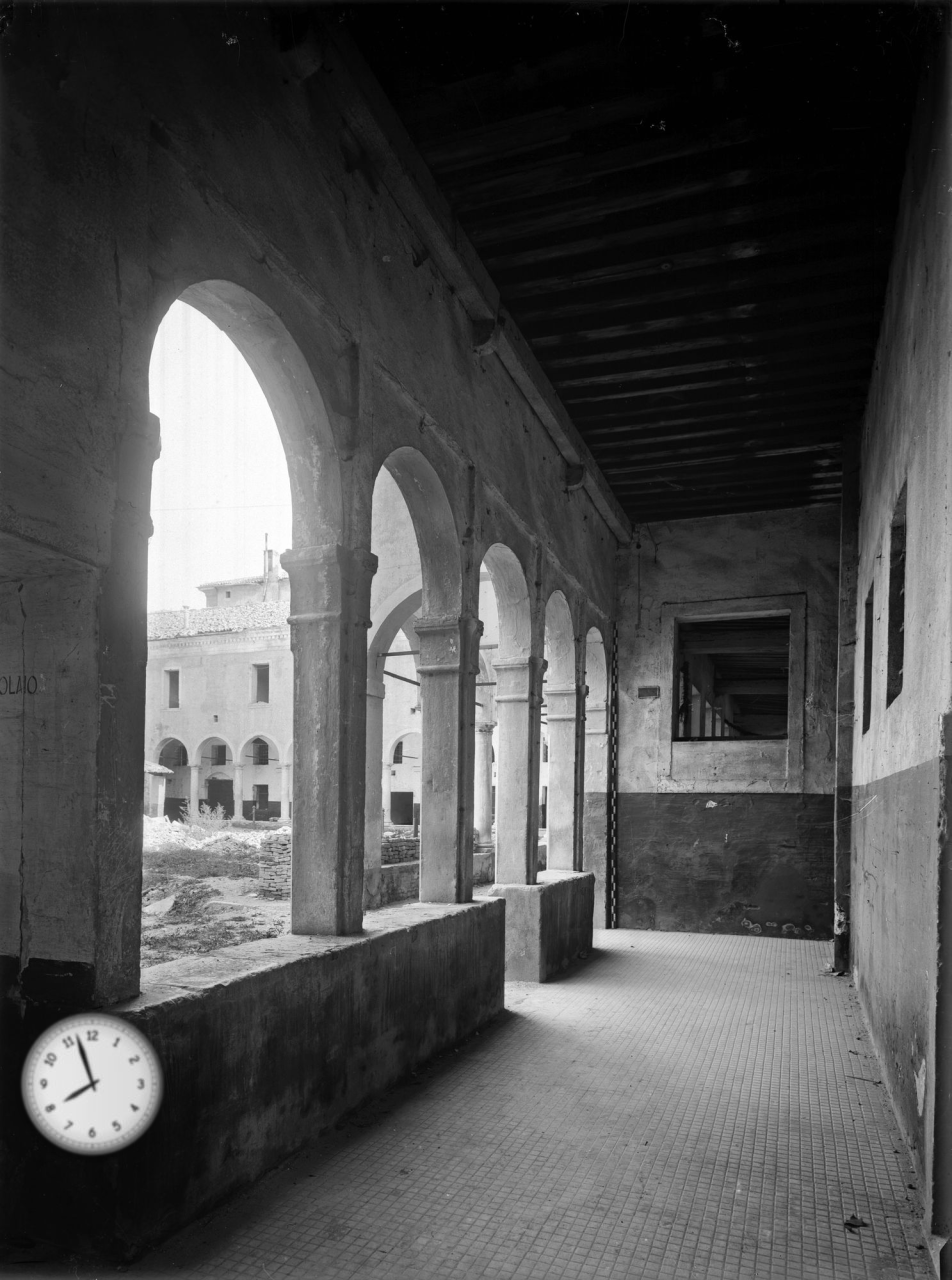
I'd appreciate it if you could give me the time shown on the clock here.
7:57
